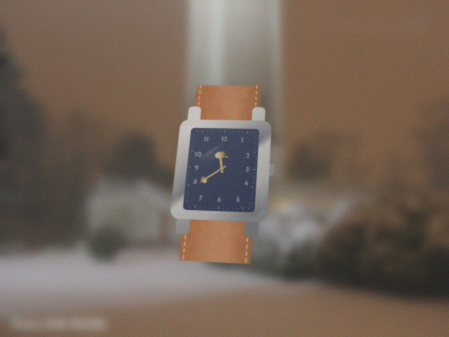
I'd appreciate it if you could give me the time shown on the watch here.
11:39
